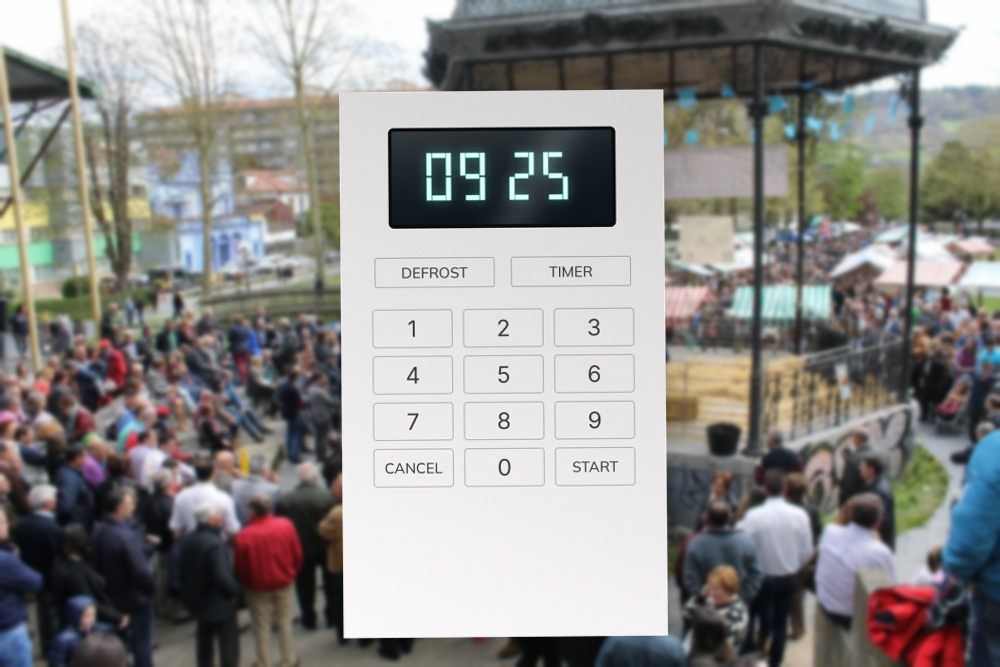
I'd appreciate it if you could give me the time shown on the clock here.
9:25
